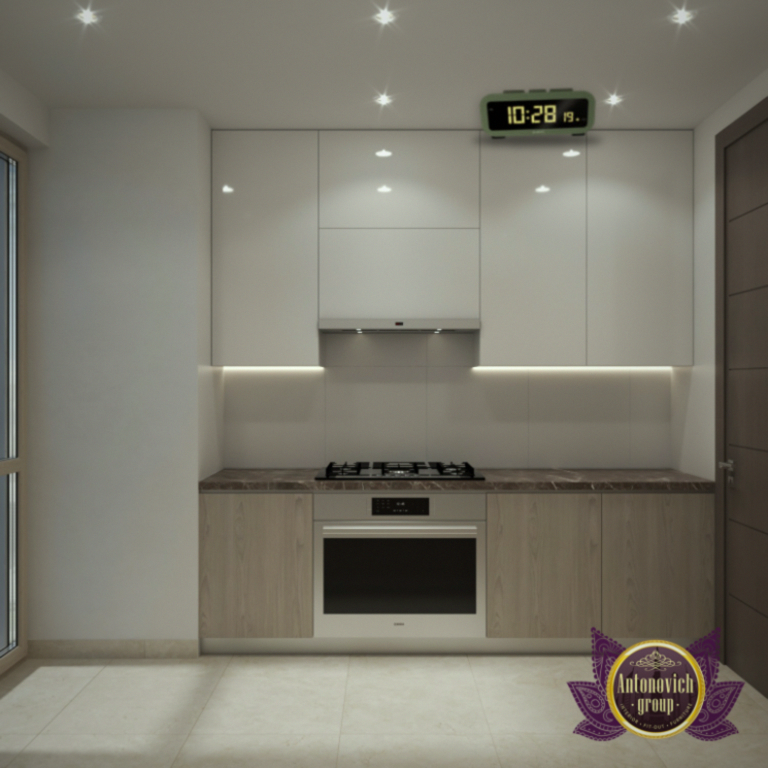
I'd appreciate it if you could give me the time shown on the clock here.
10:28
